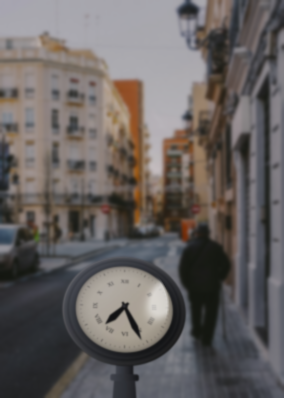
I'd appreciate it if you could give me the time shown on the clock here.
7:26
